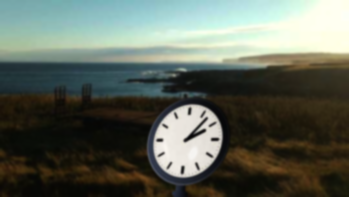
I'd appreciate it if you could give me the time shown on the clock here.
2:07
